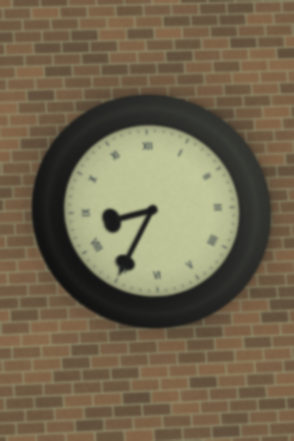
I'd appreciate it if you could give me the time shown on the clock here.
8:35
